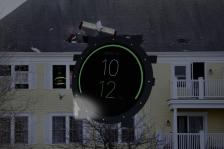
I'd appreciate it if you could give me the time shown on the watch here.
10:12
